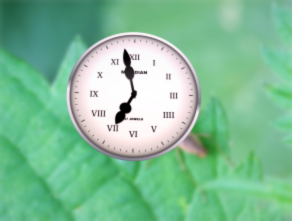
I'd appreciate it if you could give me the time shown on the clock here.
6:58
